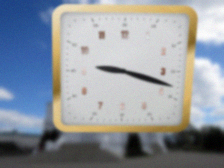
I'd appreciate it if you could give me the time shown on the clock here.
9:18
